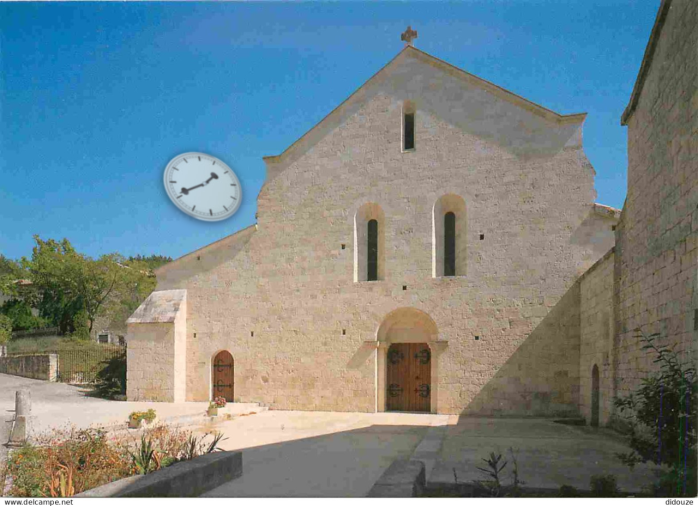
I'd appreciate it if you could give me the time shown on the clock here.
1:41
